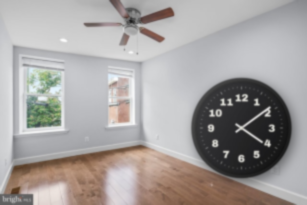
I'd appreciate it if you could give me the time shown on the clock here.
4:09
